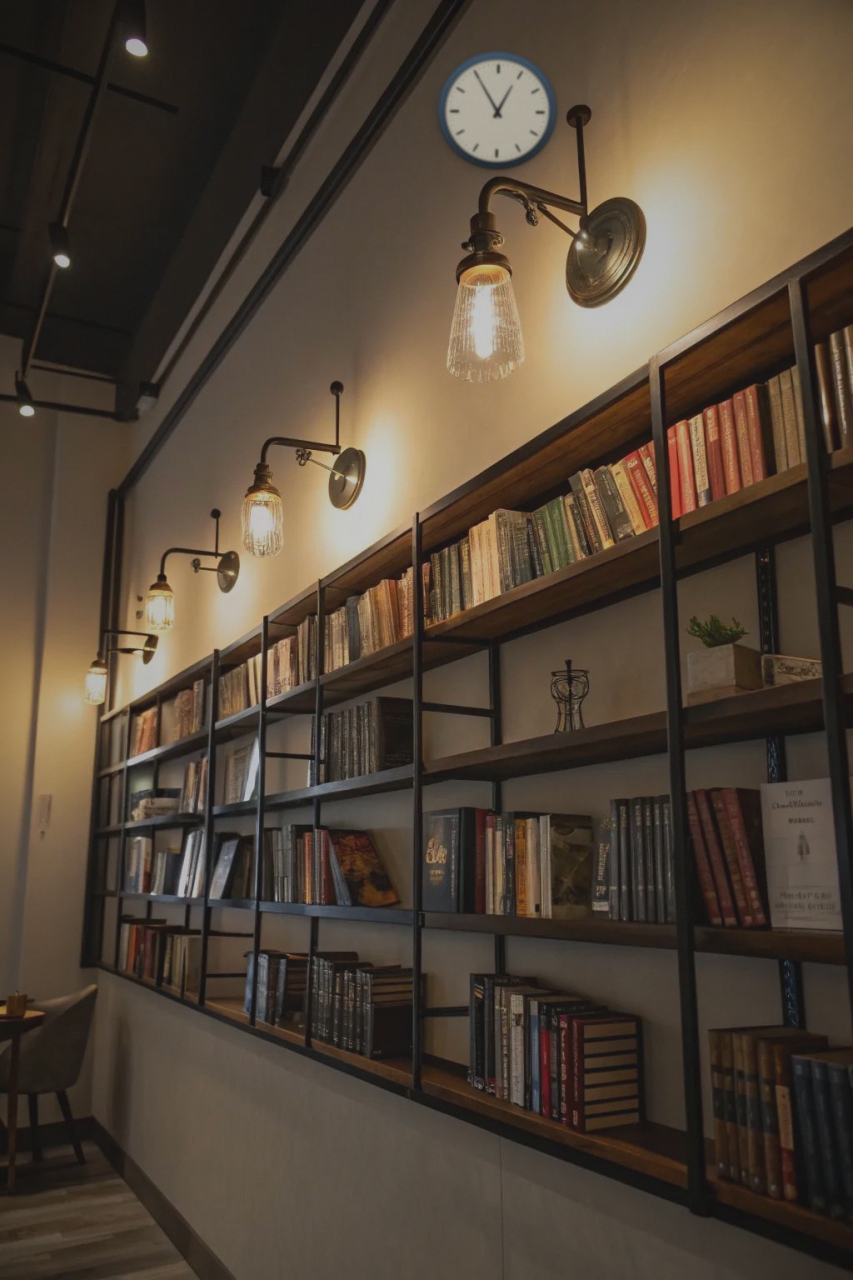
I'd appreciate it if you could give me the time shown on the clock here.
12:55
